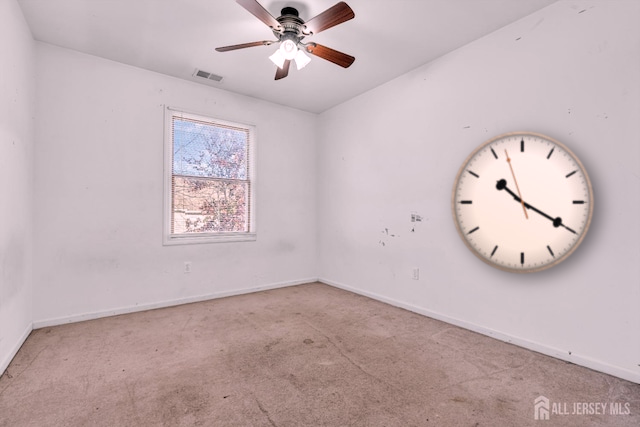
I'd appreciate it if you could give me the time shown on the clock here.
10:19:57
